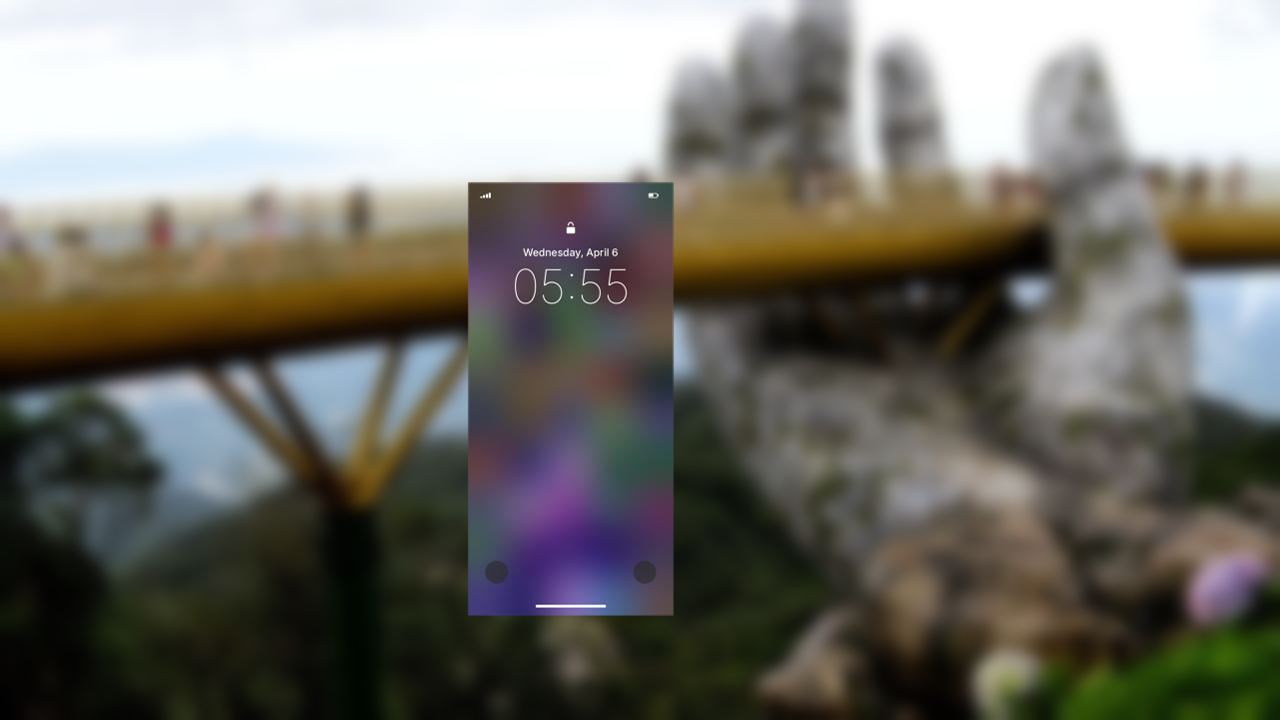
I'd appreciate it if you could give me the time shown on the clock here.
5:55
